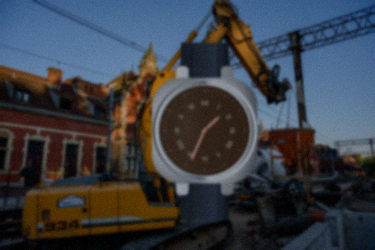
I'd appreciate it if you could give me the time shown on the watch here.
1:34
